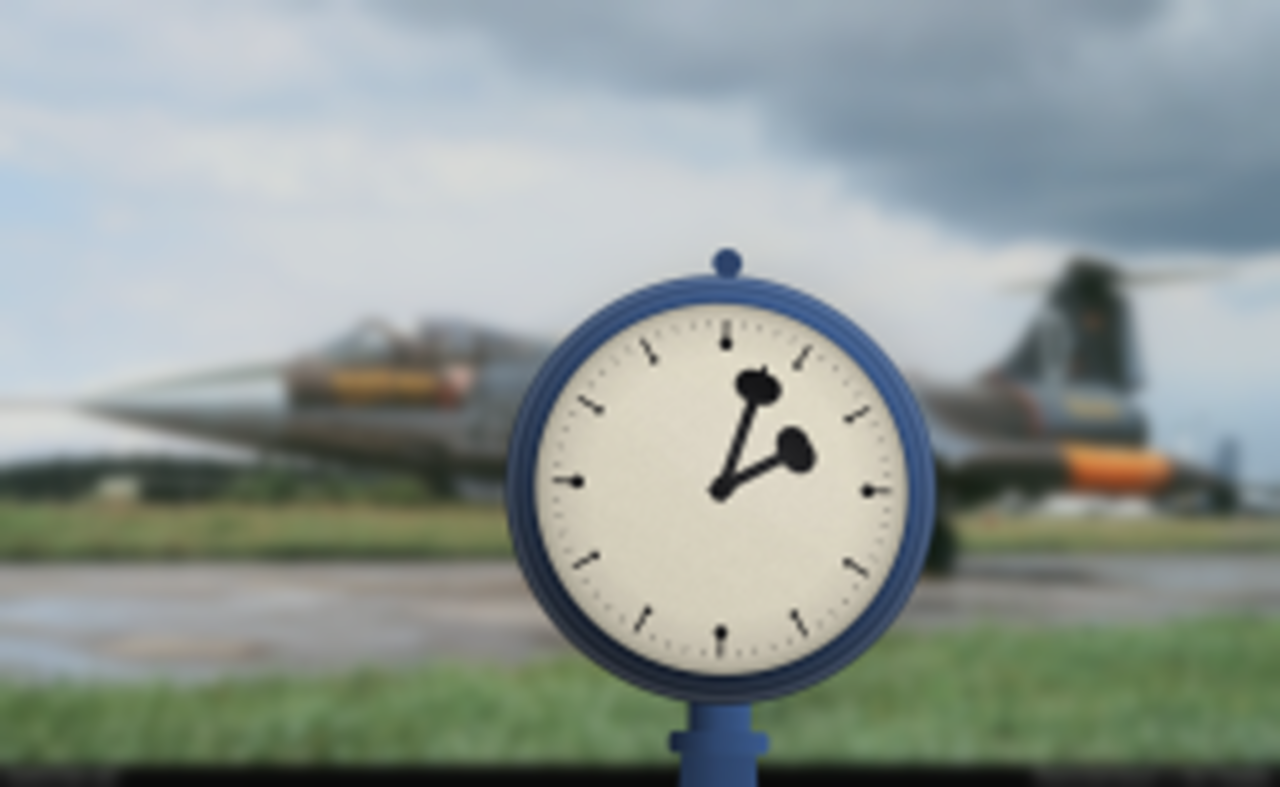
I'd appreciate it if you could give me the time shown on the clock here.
2:03
